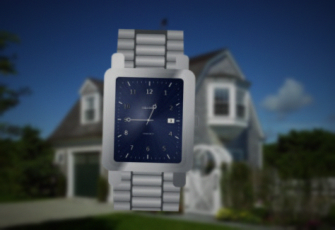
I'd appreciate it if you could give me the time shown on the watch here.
12:45
